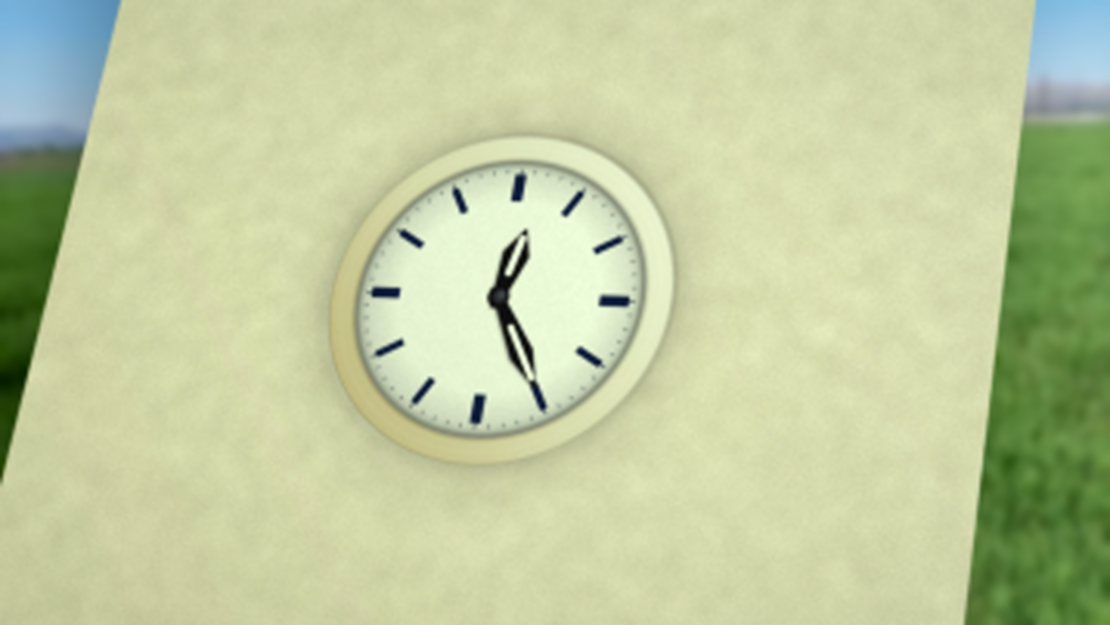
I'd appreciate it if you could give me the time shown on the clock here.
12:25
